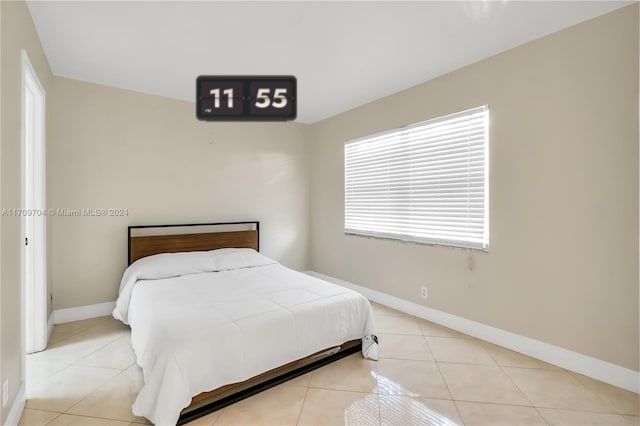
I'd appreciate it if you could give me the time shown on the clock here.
11:55
